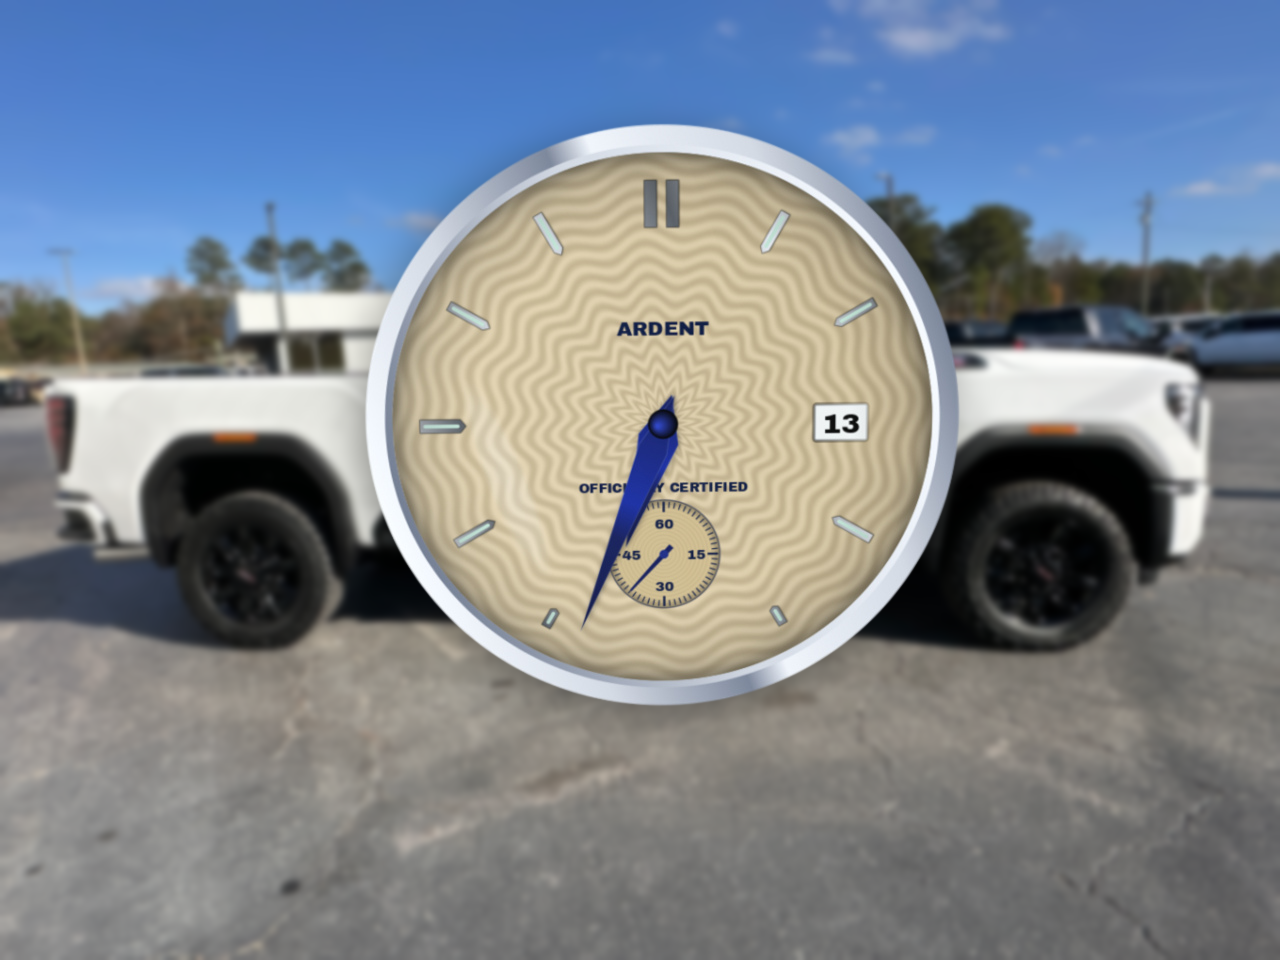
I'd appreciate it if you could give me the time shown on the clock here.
6:33:37
